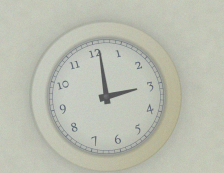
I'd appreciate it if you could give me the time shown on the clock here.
3:01
